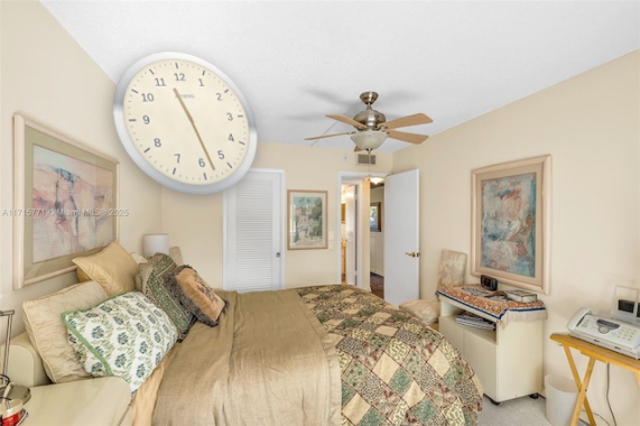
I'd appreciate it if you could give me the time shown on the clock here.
11:28
